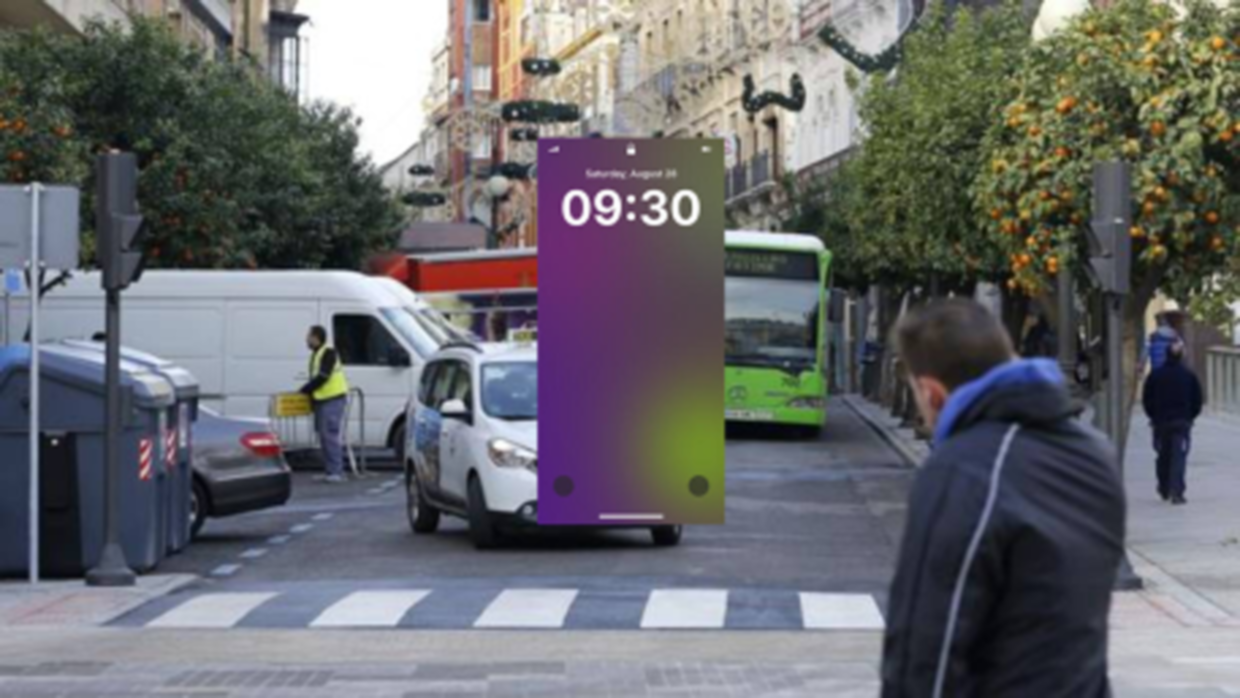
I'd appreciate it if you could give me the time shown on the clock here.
9:30
